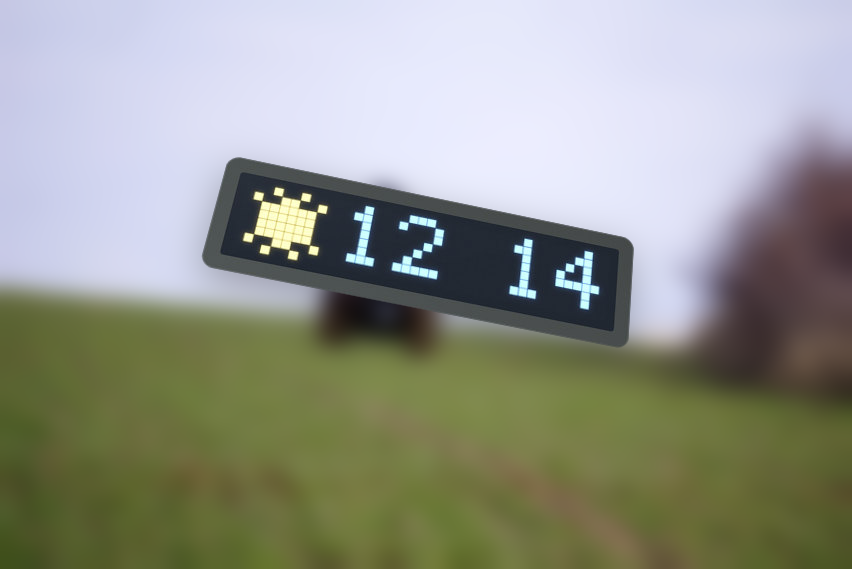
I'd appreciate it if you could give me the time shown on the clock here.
12:14
